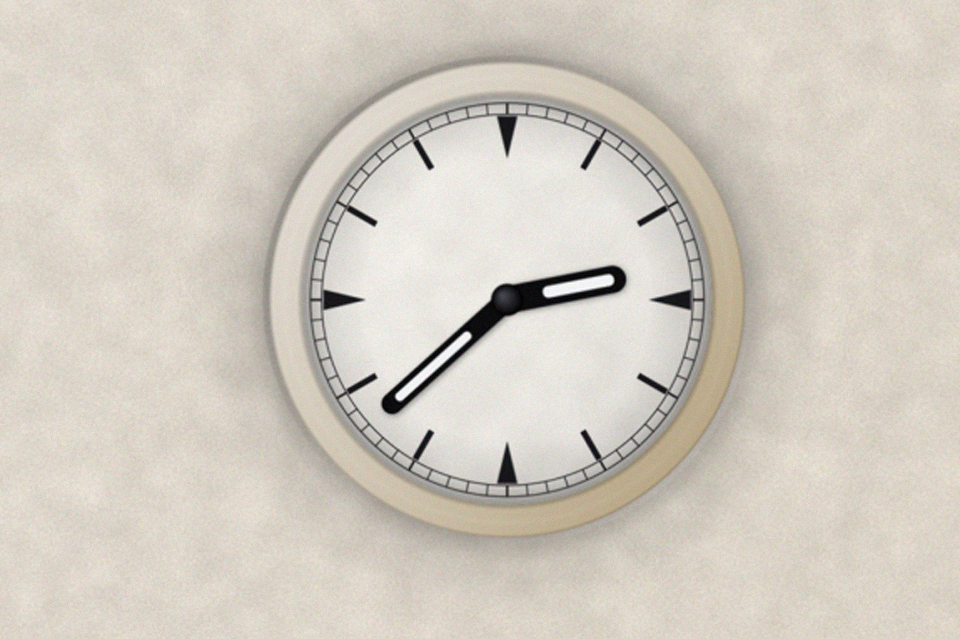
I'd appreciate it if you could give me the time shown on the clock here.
2:38
